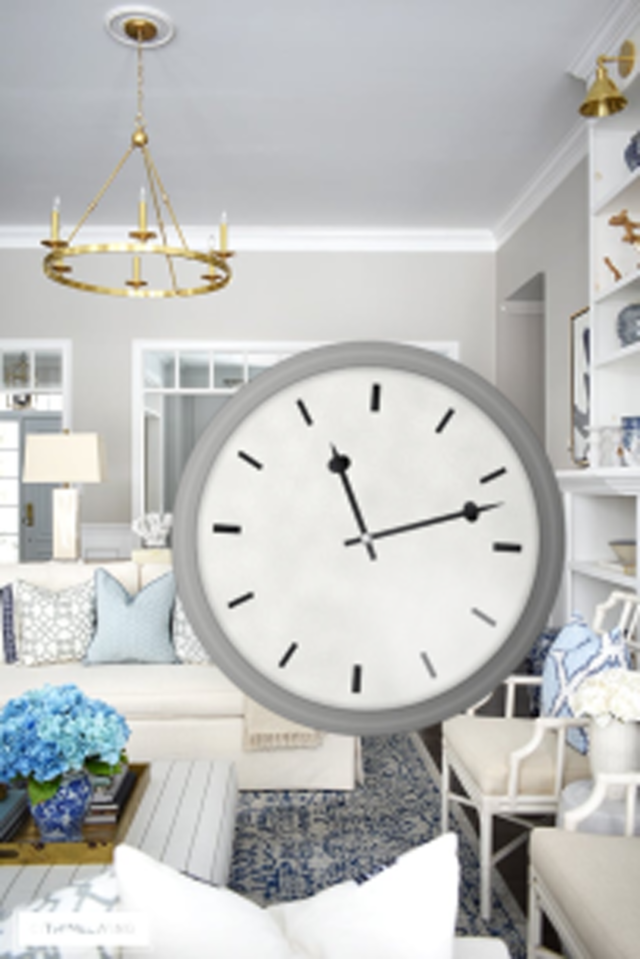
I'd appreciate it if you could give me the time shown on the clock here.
11:12
